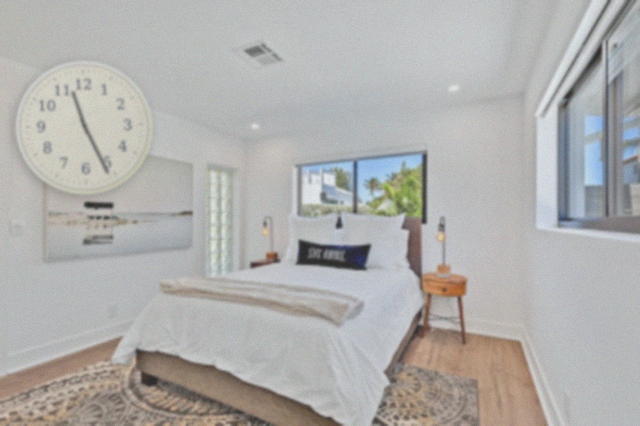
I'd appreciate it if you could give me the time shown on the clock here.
11:26
